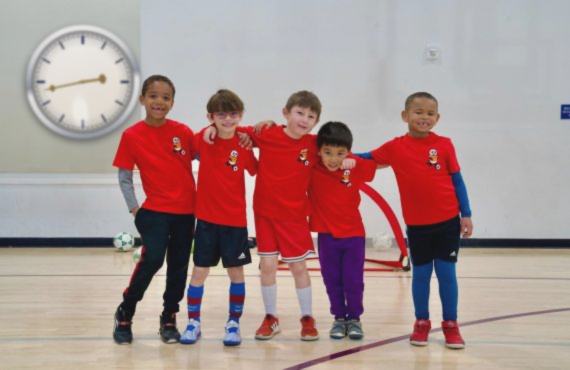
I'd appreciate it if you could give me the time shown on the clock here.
2:43
